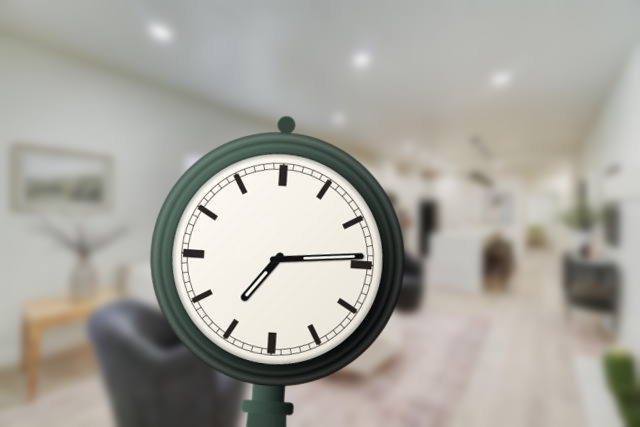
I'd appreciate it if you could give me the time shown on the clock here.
7:14
